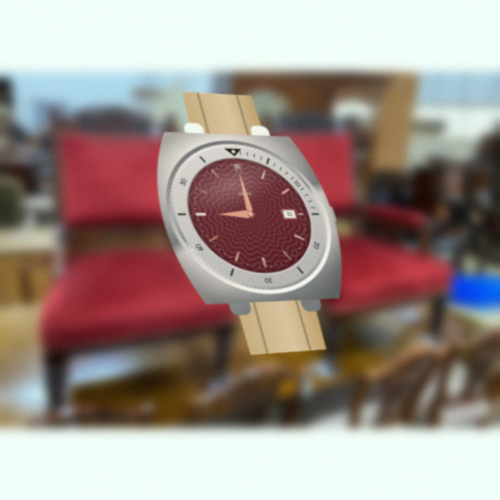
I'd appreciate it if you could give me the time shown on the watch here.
9:00
